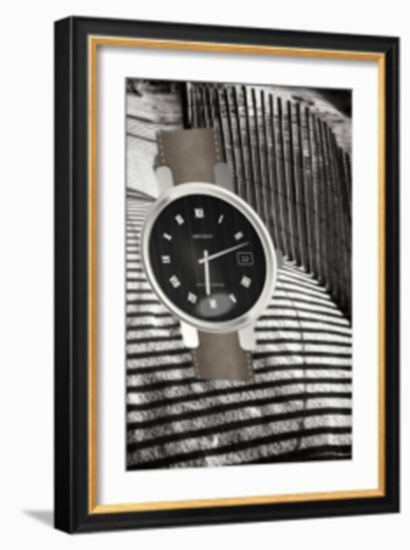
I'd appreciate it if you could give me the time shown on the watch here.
6:12
